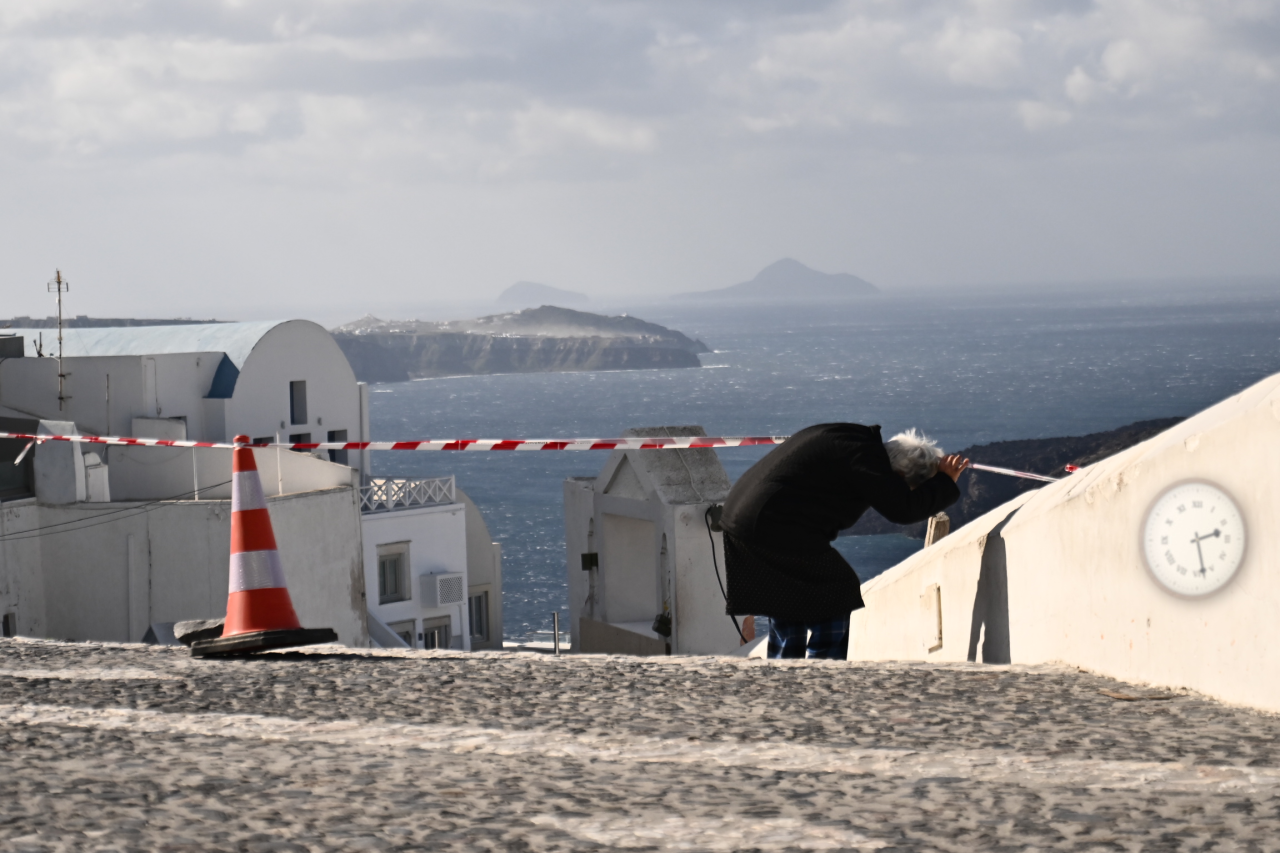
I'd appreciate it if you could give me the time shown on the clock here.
2:28
